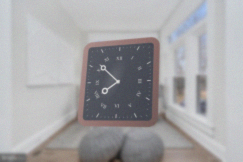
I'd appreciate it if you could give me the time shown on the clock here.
7:52
